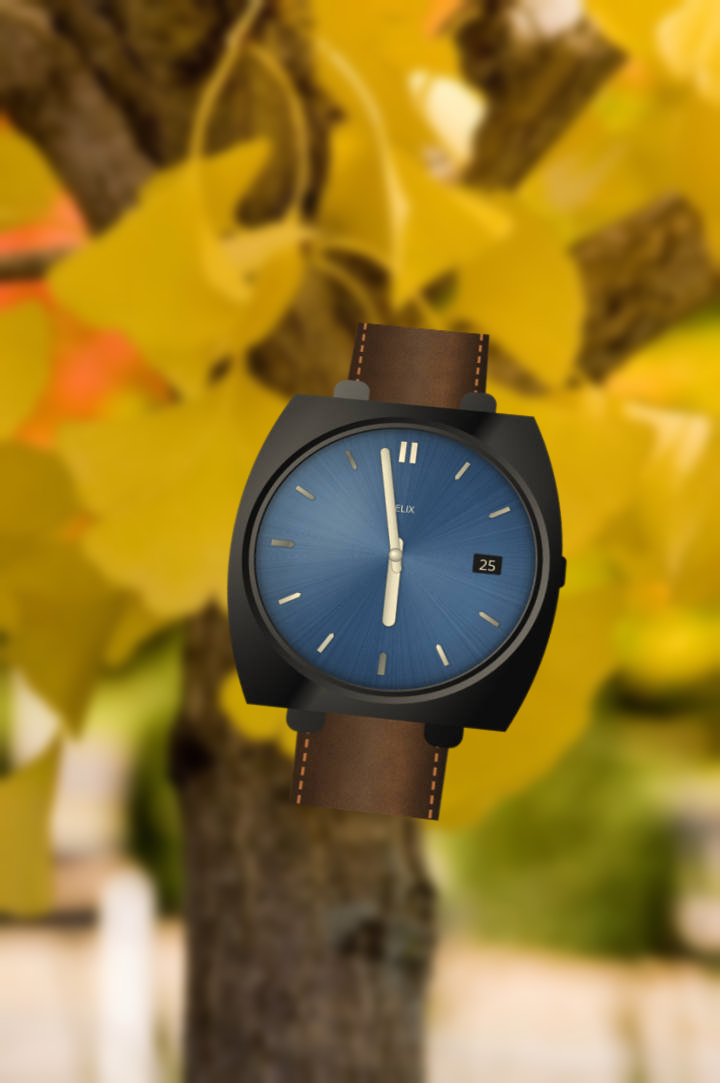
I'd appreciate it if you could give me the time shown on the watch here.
5:58
